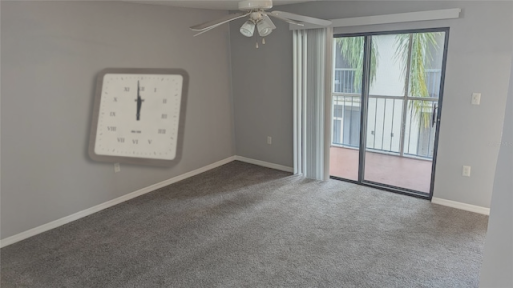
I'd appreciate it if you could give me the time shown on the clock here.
11:59
